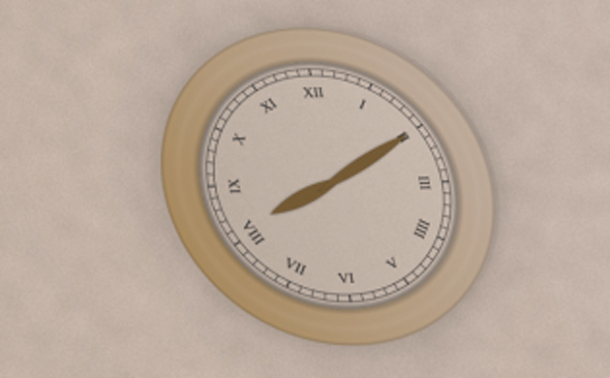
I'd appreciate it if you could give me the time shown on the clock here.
8:10
